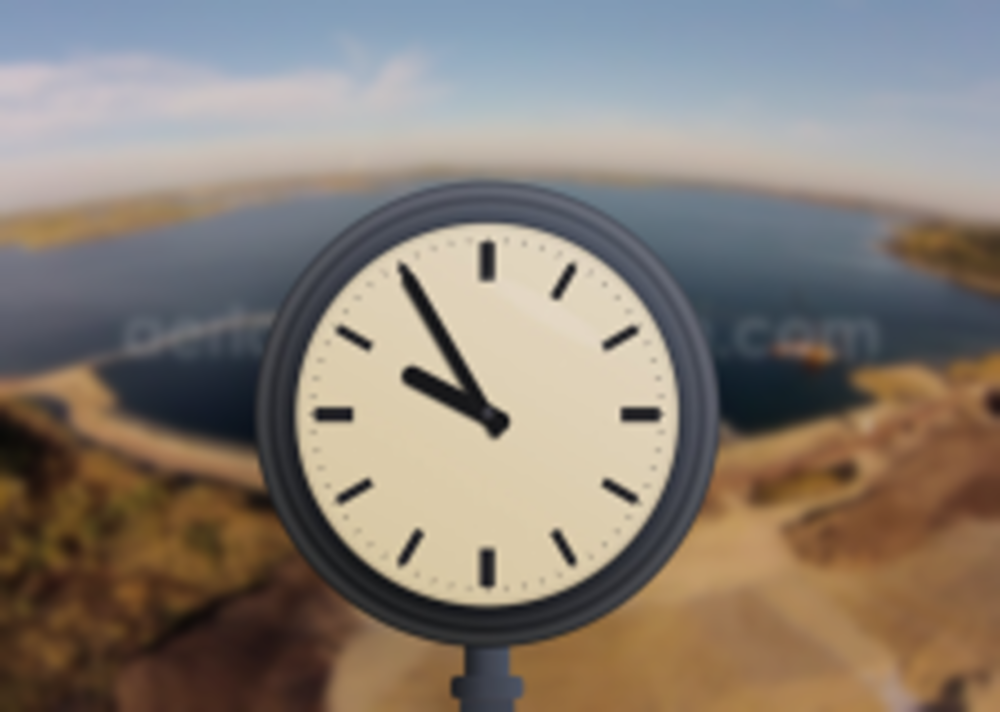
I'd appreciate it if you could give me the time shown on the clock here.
9:55
